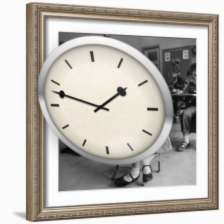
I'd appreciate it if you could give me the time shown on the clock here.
1:48
